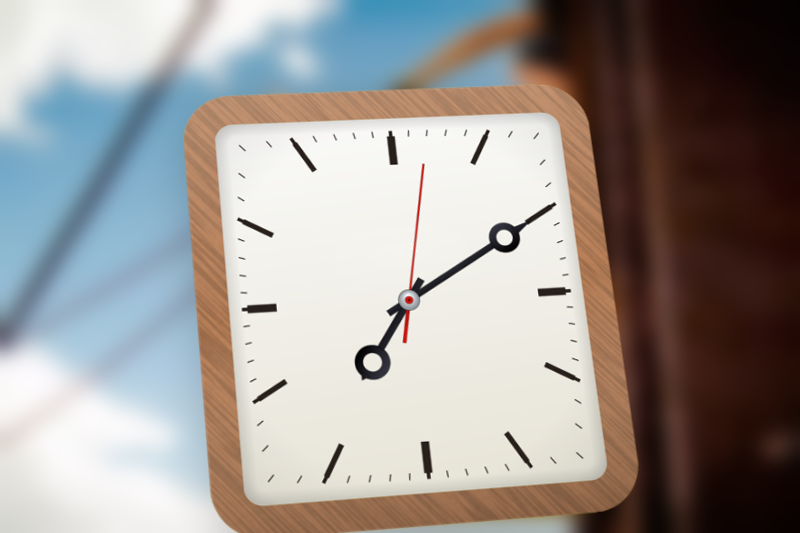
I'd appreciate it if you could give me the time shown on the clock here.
7:10:02
